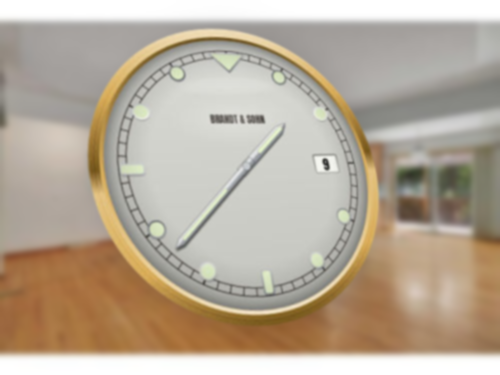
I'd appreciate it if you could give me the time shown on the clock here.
1:38
